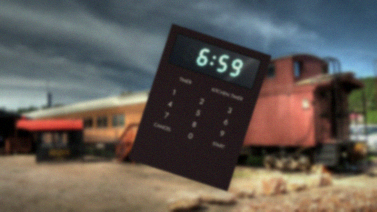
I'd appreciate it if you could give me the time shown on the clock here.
6:59
